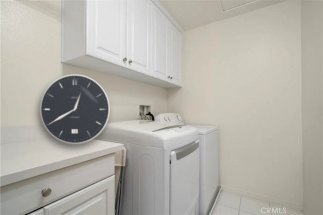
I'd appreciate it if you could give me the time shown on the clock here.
12:40
